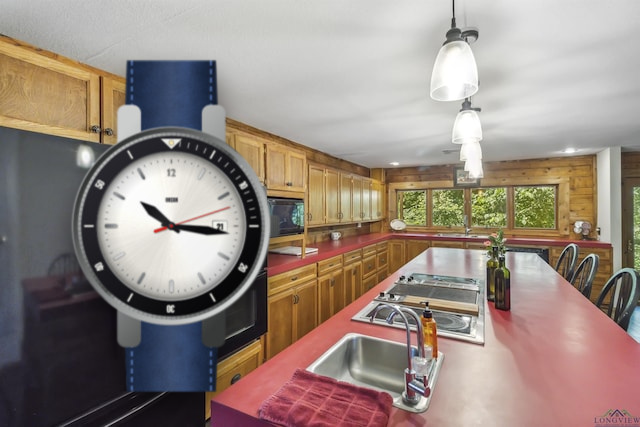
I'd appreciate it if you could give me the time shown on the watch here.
10:16:12
